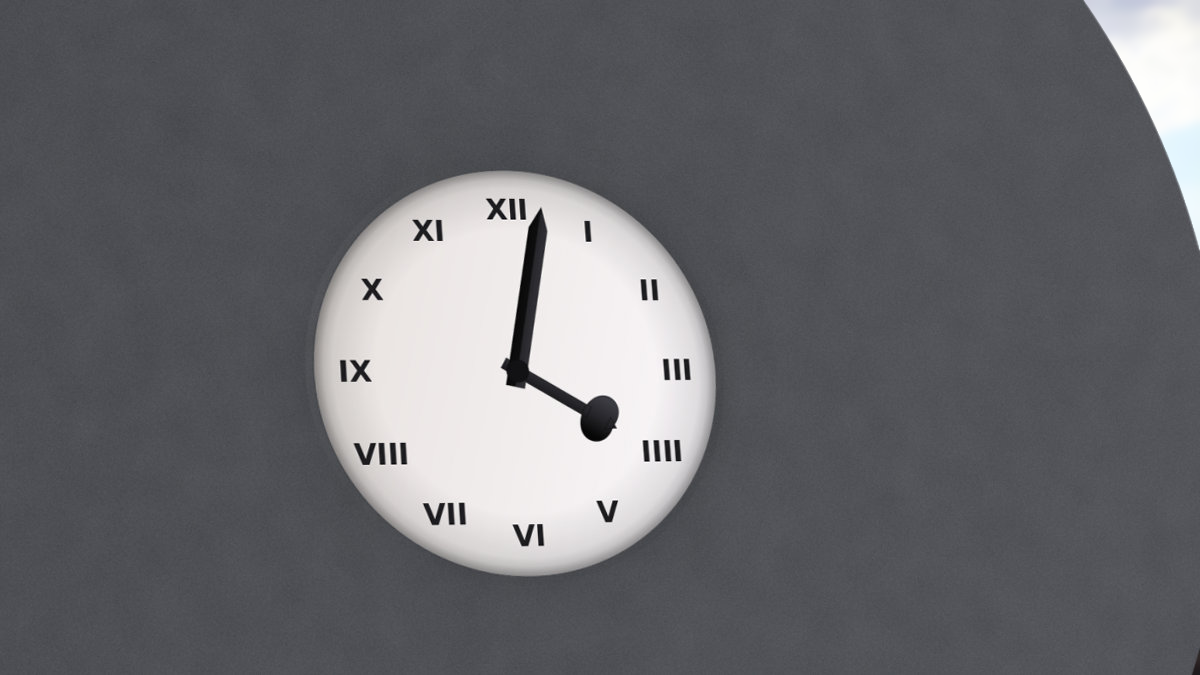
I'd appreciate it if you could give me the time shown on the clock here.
4:02
